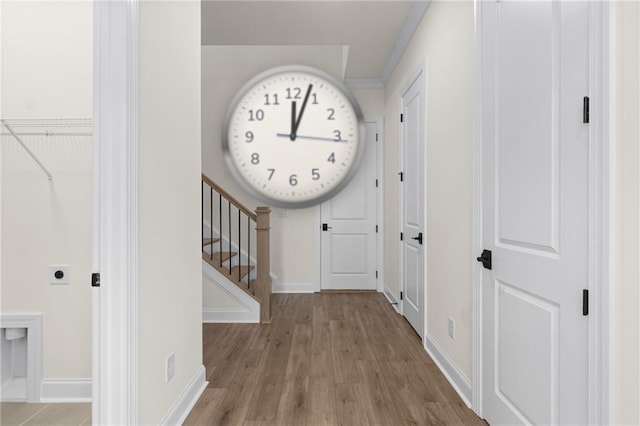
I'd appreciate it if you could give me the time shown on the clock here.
12:03:16
